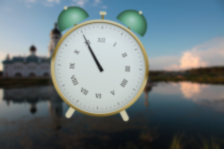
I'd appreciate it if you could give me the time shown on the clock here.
10:55
